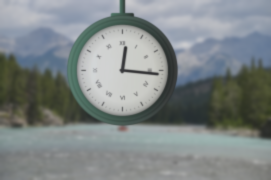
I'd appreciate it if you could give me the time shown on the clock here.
12:16
